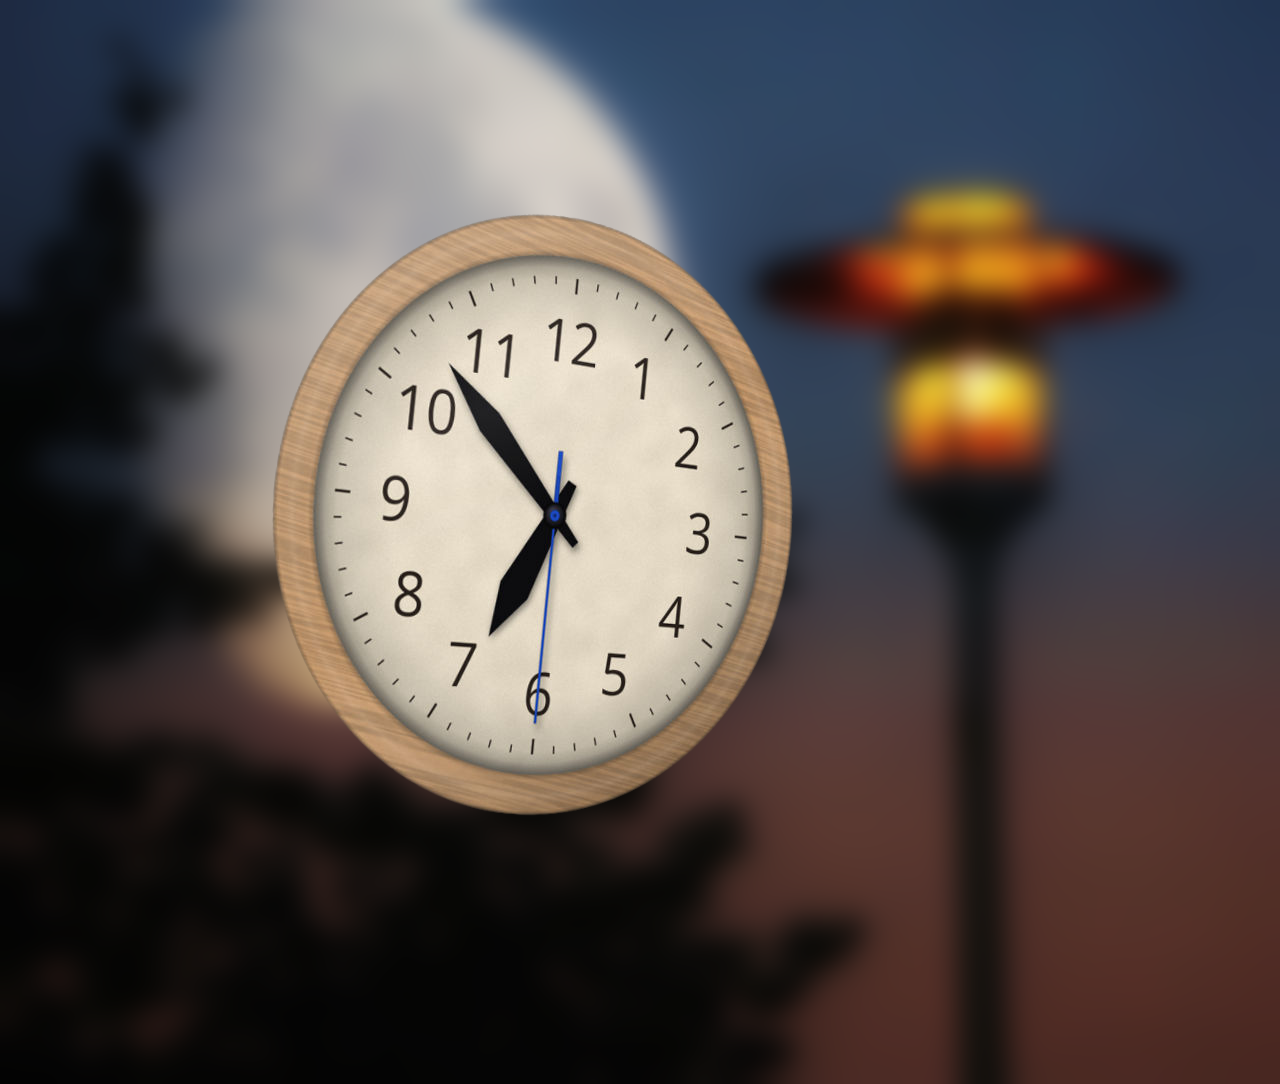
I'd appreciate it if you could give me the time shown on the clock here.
6:52:30
